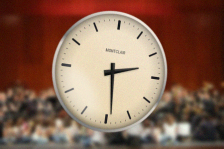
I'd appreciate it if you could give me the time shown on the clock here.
2:29
